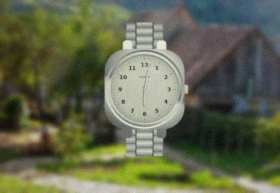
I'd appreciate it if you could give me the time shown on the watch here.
6:02
